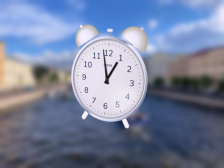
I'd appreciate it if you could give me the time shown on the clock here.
12:58
